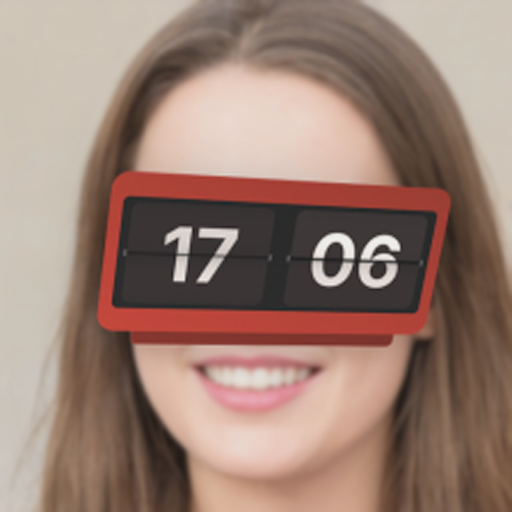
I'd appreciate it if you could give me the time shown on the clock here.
17:06
